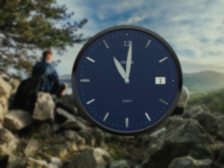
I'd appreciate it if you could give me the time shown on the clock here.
11:01
